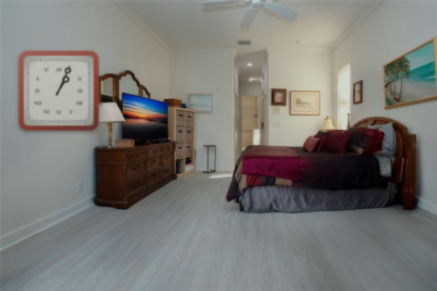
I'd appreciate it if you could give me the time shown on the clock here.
1:04
